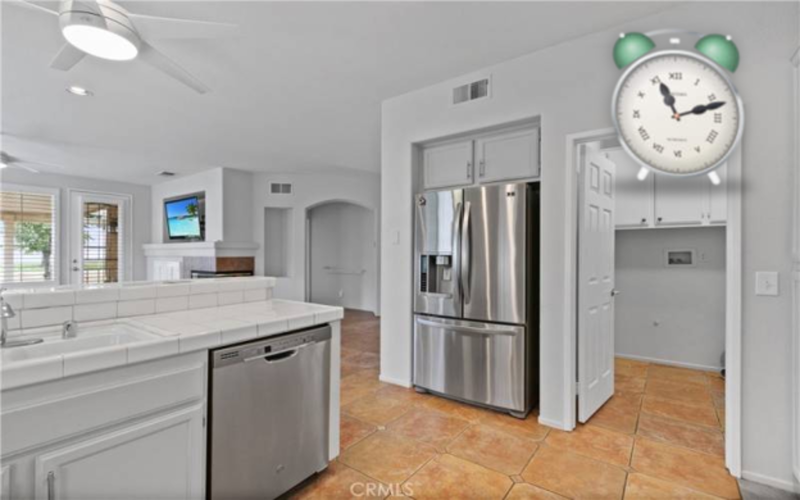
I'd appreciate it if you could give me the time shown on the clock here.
11:12
